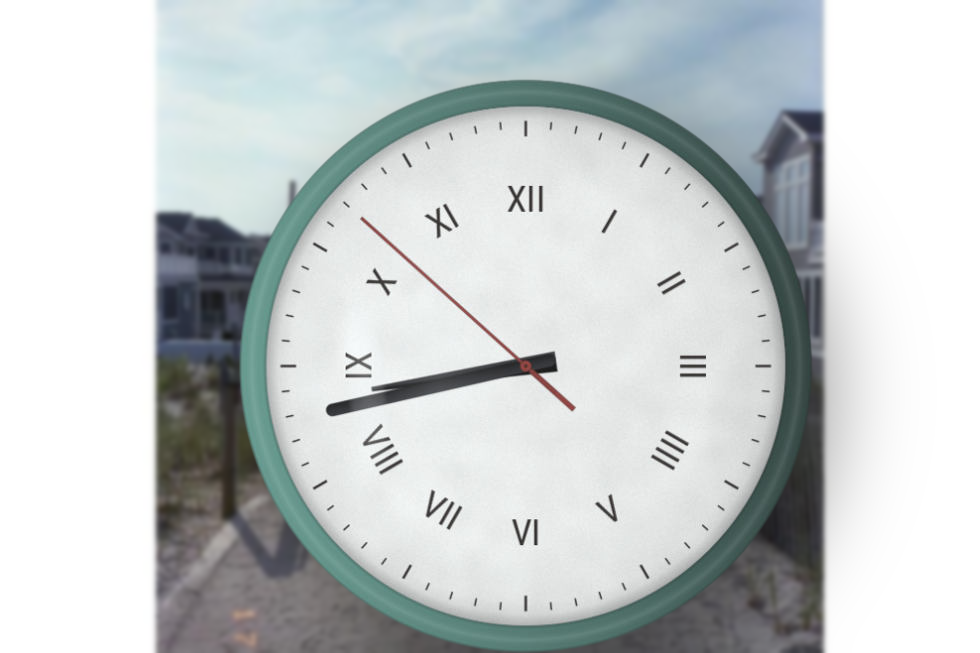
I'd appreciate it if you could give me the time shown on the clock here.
8:42:52
